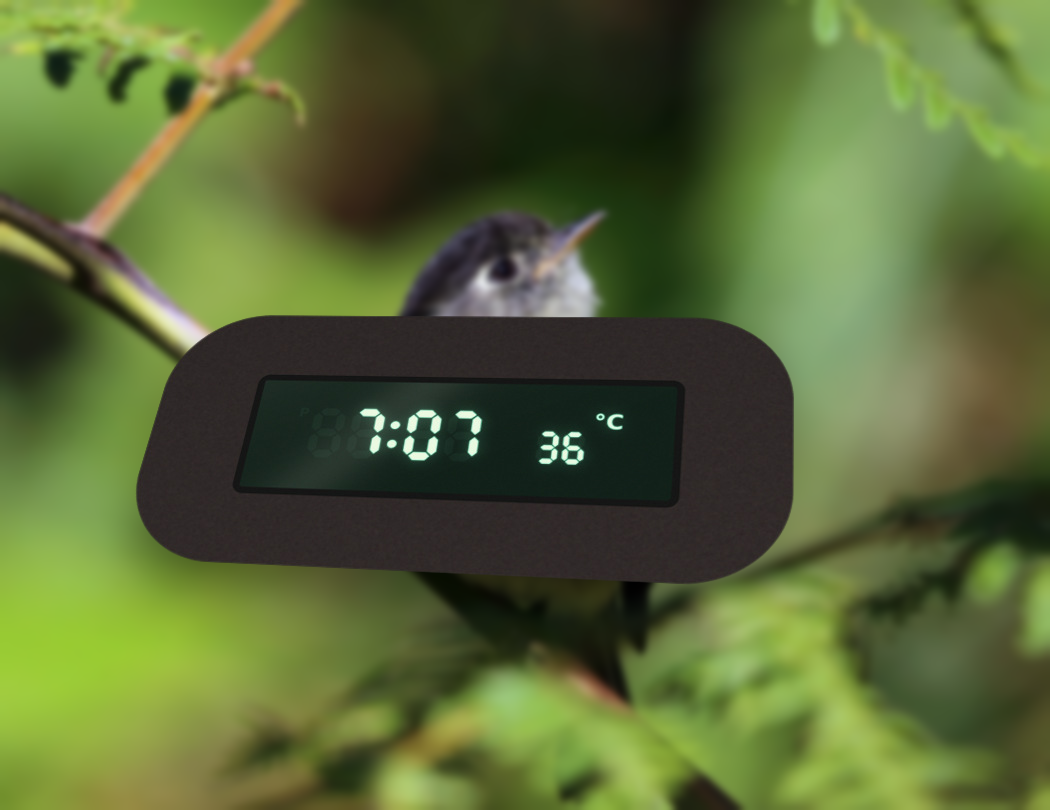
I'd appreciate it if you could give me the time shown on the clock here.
7:07
